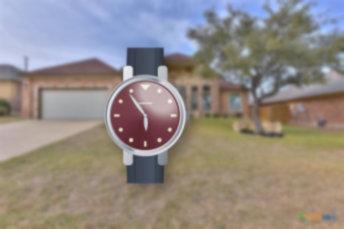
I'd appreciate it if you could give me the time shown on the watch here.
5:54
